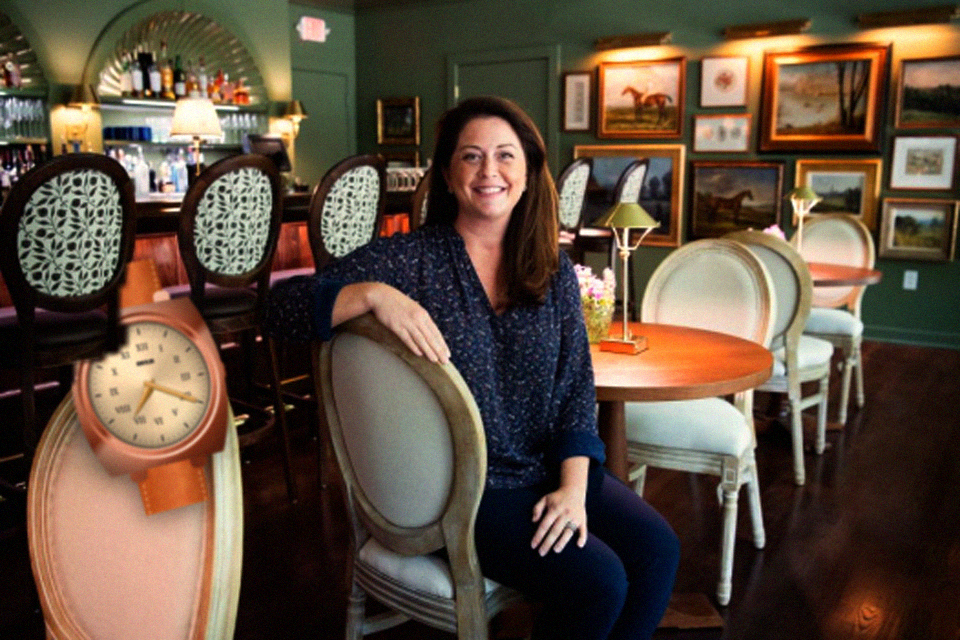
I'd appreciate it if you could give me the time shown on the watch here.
7:20
